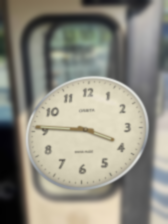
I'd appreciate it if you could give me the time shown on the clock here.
3:46
